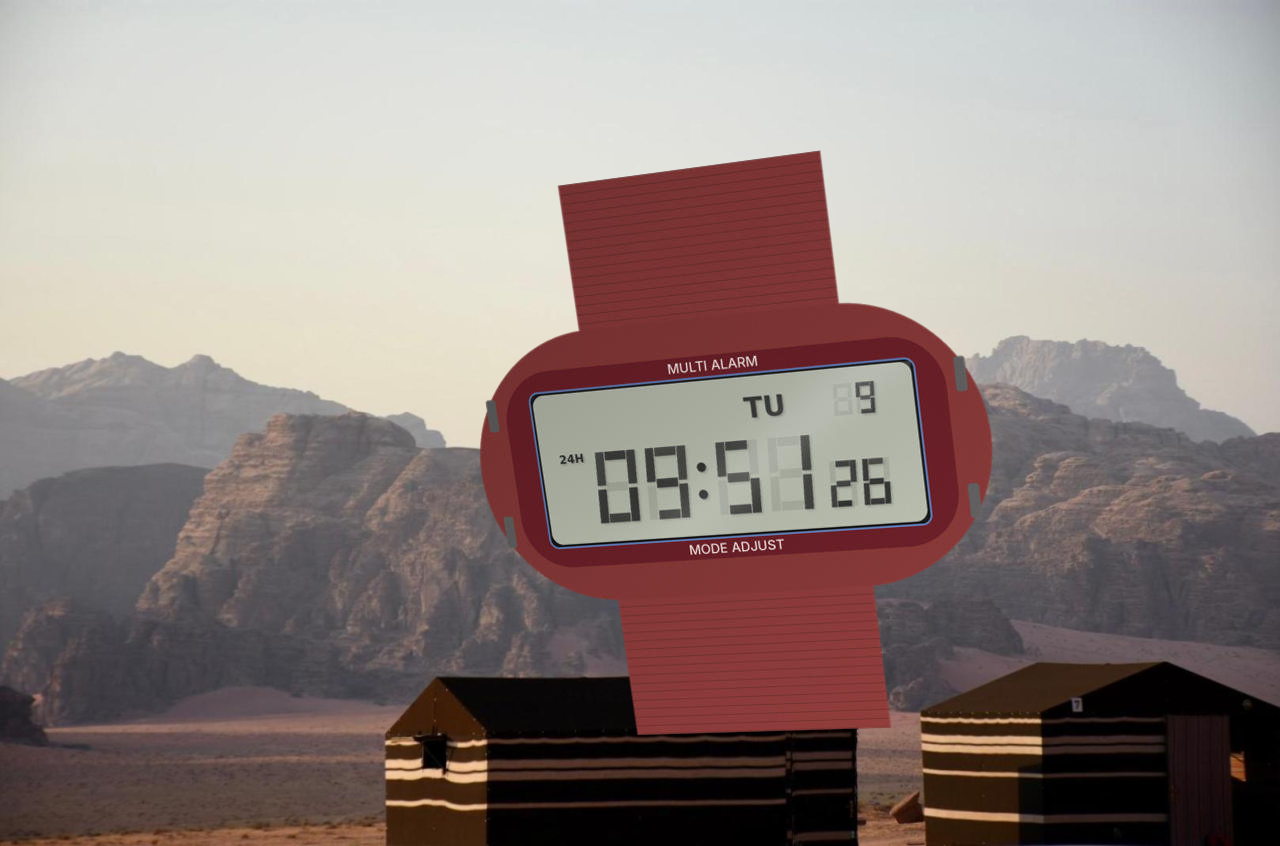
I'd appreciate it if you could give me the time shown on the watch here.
9:51:26
